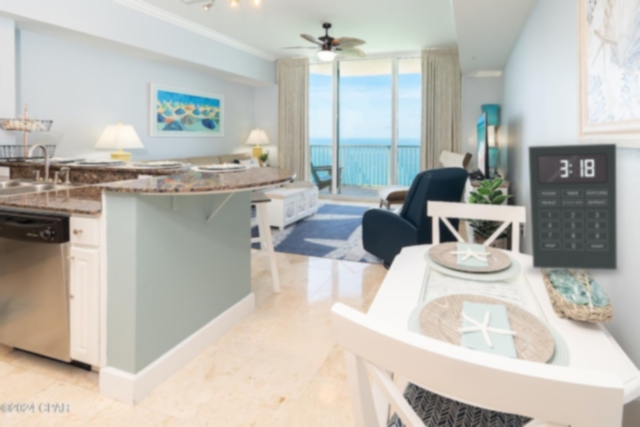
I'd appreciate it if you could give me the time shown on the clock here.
3:18
